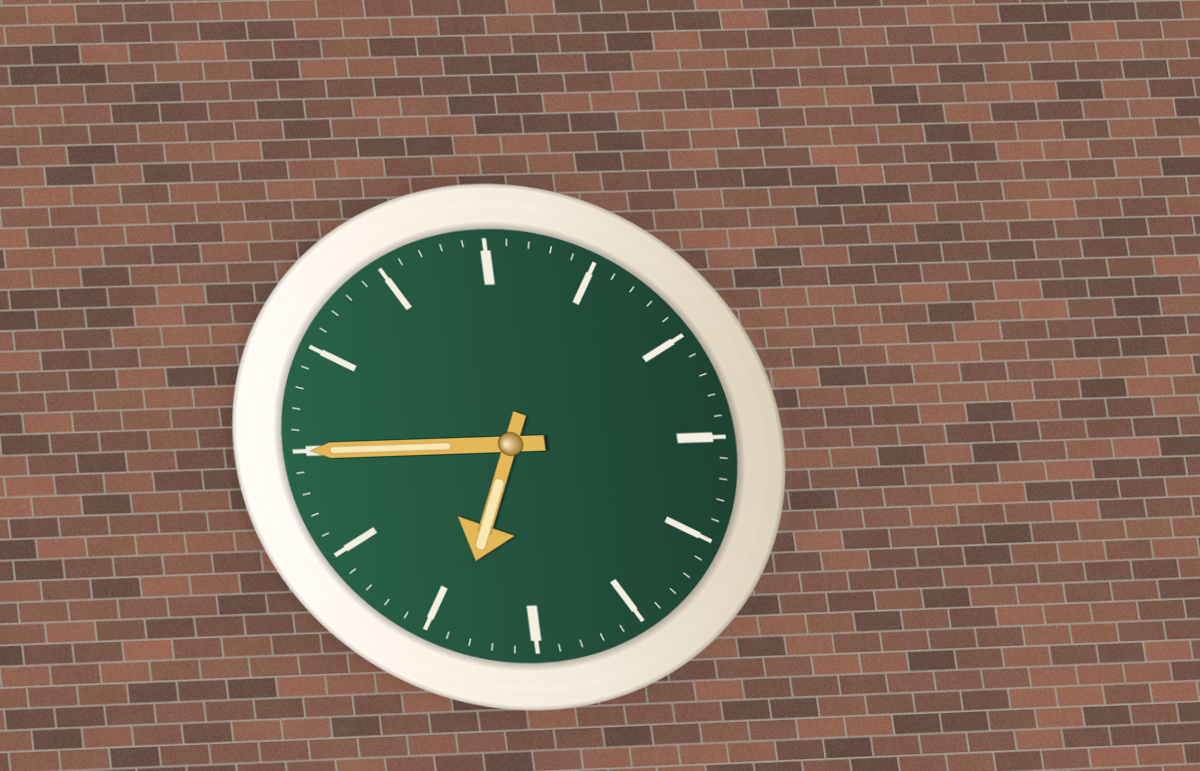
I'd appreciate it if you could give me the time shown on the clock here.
6:45
